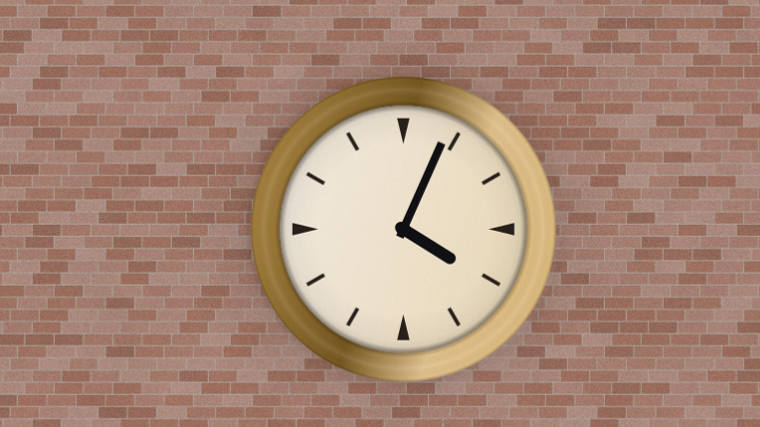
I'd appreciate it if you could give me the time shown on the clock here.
4:04
